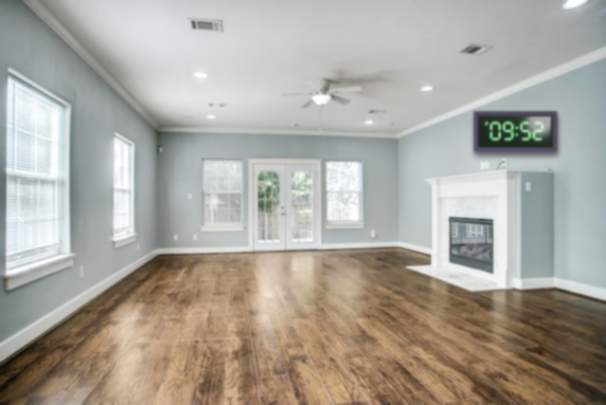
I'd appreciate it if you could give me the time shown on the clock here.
9:52
